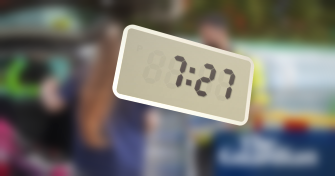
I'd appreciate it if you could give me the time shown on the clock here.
7:27
